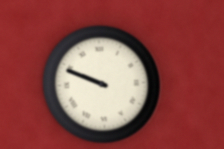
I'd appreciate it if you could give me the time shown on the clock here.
9:49
